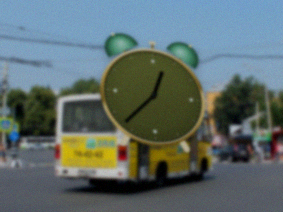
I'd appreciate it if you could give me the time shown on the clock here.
12:37
